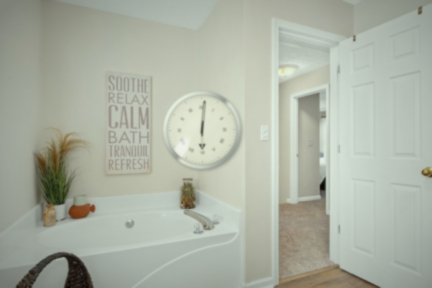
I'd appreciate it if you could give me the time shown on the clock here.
6:01
